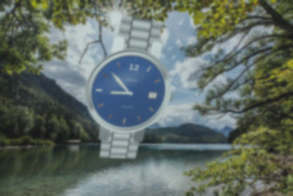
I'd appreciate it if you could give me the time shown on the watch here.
8:52
